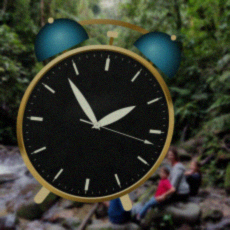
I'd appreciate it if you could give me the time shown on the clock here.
1:53:17
